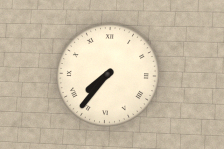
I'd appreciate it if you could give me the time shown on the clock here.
7:36
